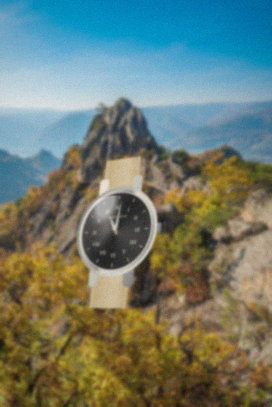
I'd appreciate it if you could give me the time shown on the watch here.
11:01
